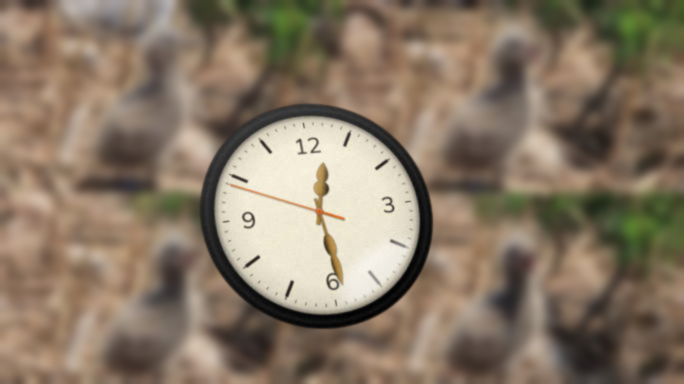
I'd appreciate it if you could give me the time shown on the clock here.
12:28:49
